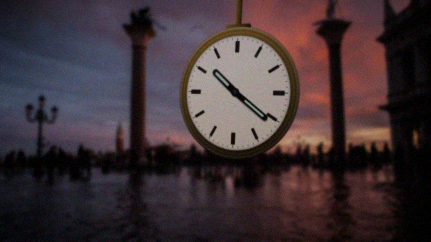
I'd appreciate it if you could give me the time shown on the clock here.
10:21
